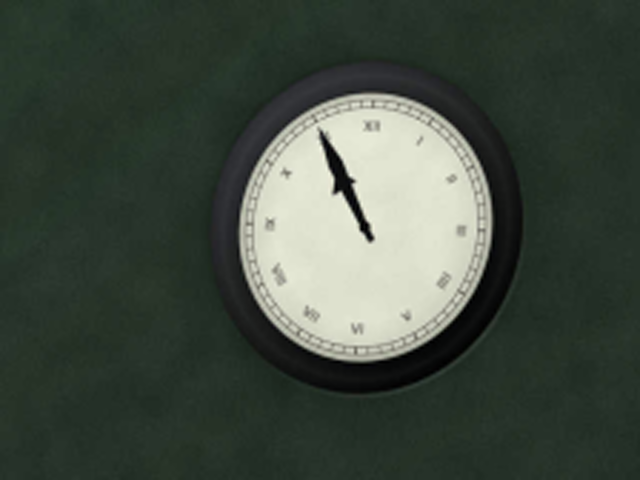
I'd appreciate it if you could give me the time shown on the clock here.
10:55
